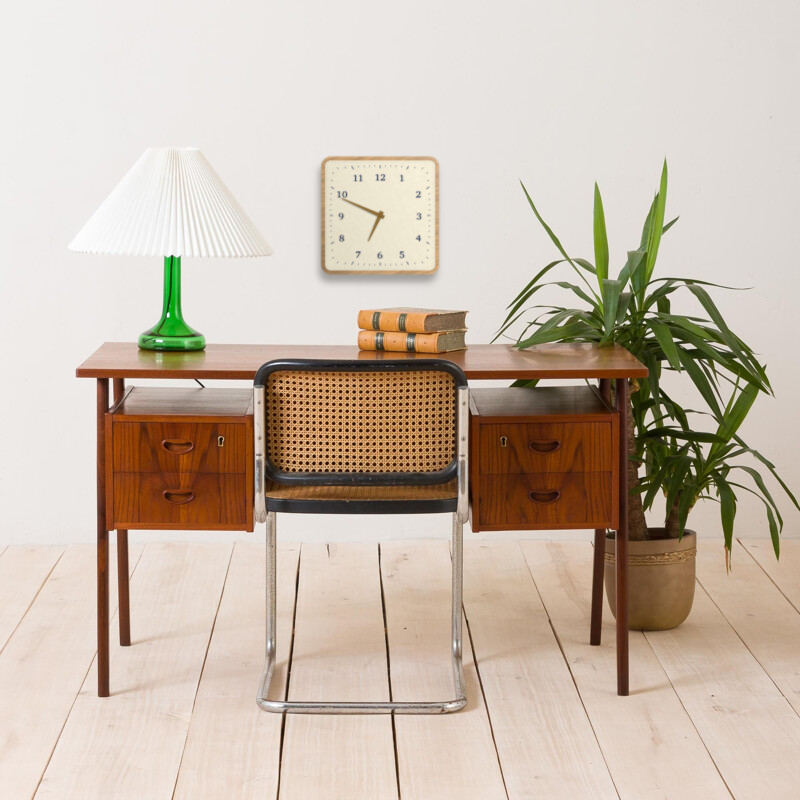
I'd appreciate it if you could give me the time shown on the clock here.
6:49
